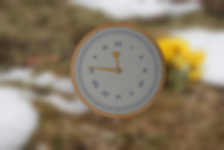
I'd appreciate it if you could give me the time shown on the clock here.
11:46
